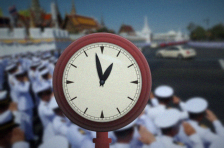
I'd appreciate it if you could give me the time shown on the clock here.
12:58
